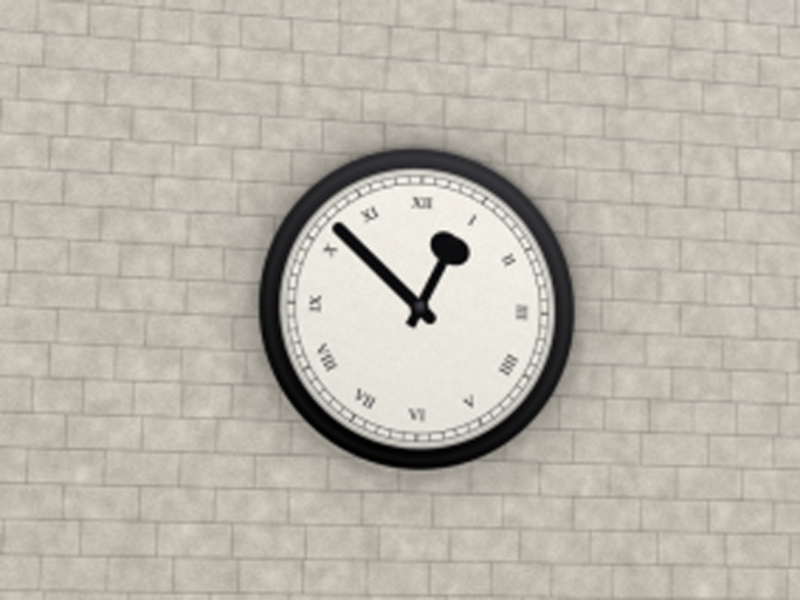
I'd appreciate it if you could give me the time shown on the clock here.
12:52
